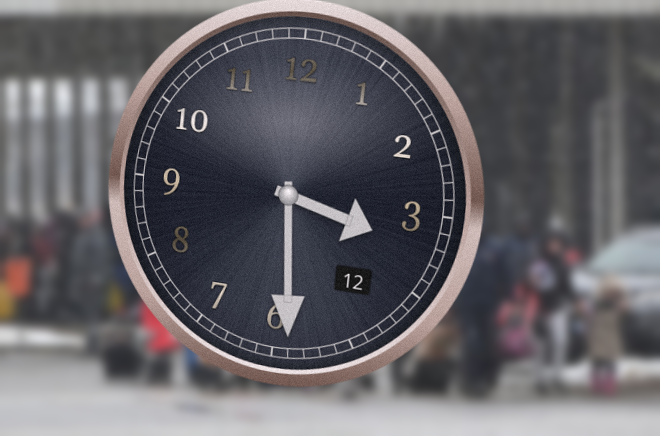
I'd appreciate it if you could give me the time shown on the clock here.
3:29
